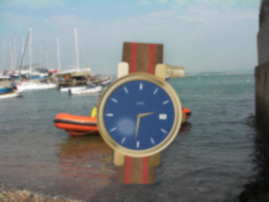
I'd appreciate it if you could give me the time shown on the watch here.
2:31
